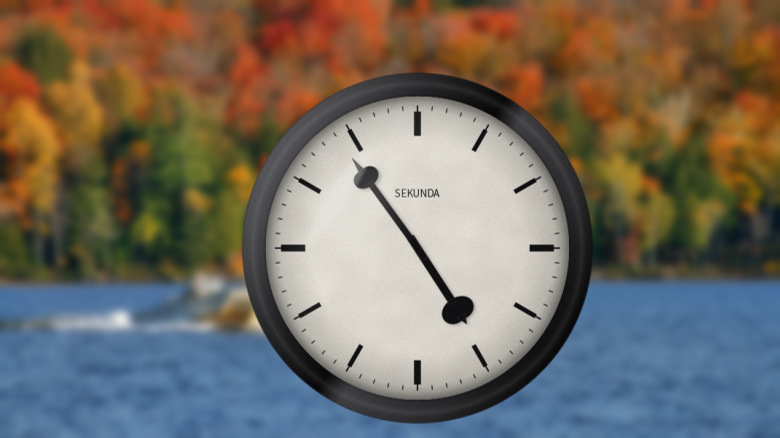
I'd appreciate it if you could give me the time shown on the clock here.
4:54
